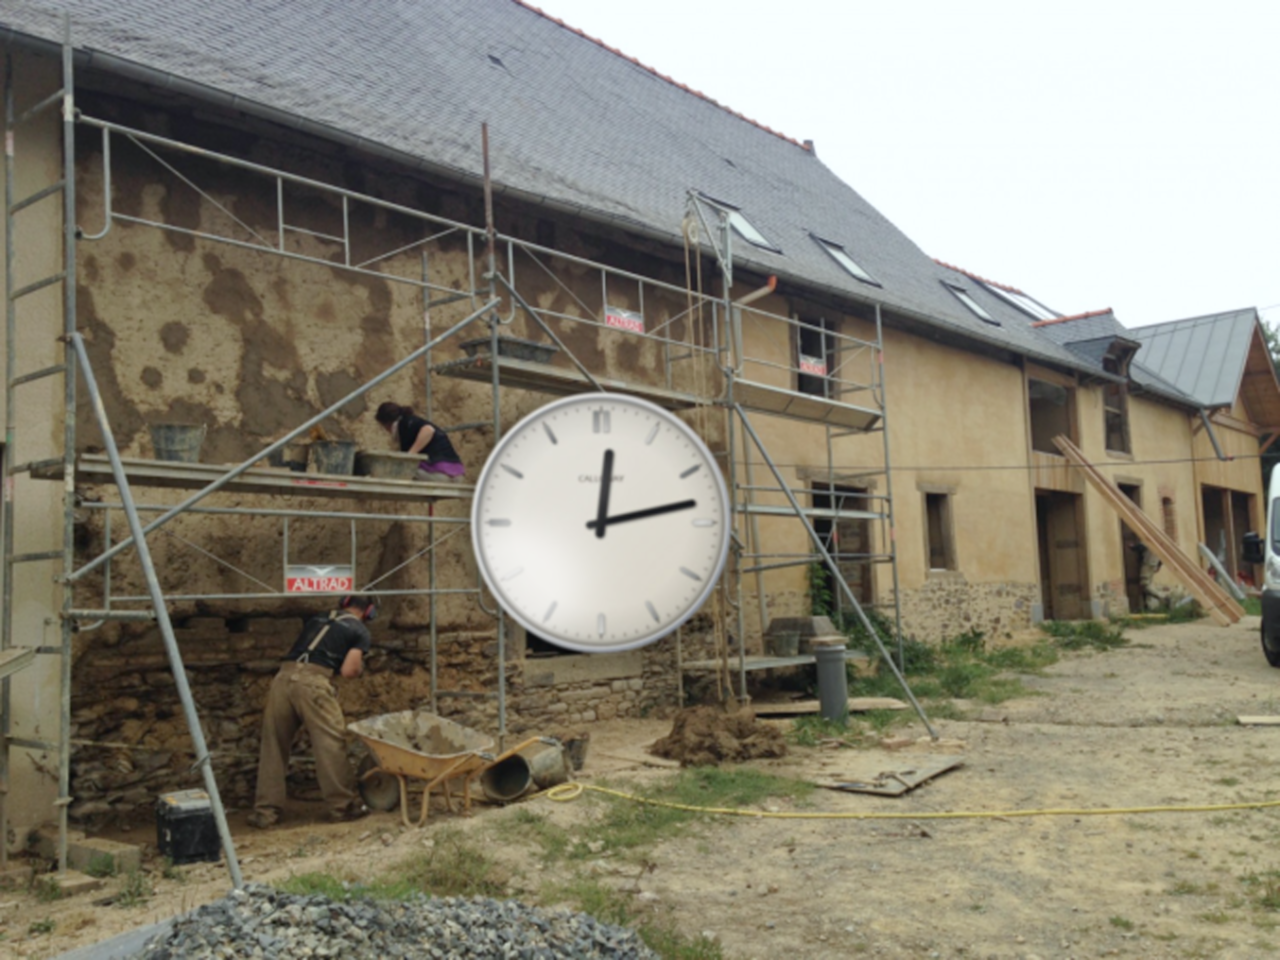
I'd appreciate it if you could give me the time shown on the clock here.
12:13
